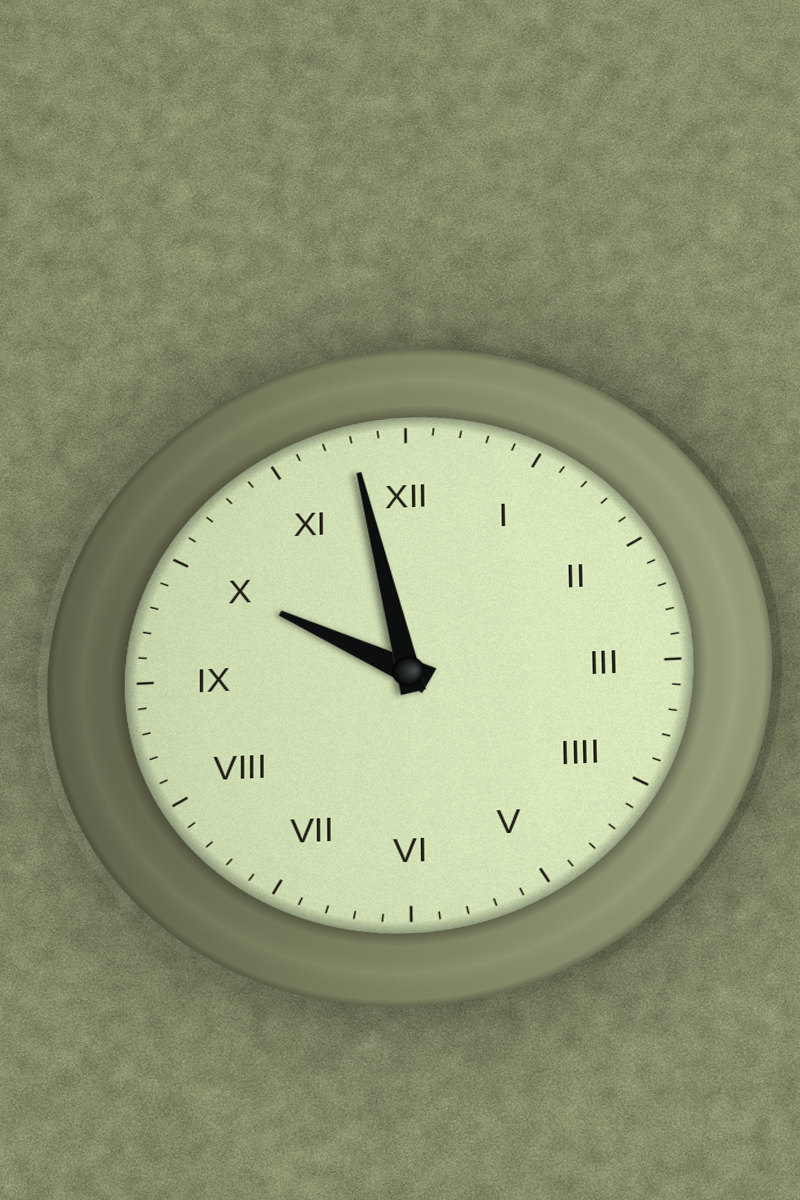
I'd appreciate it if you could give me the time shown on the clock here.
9:58
